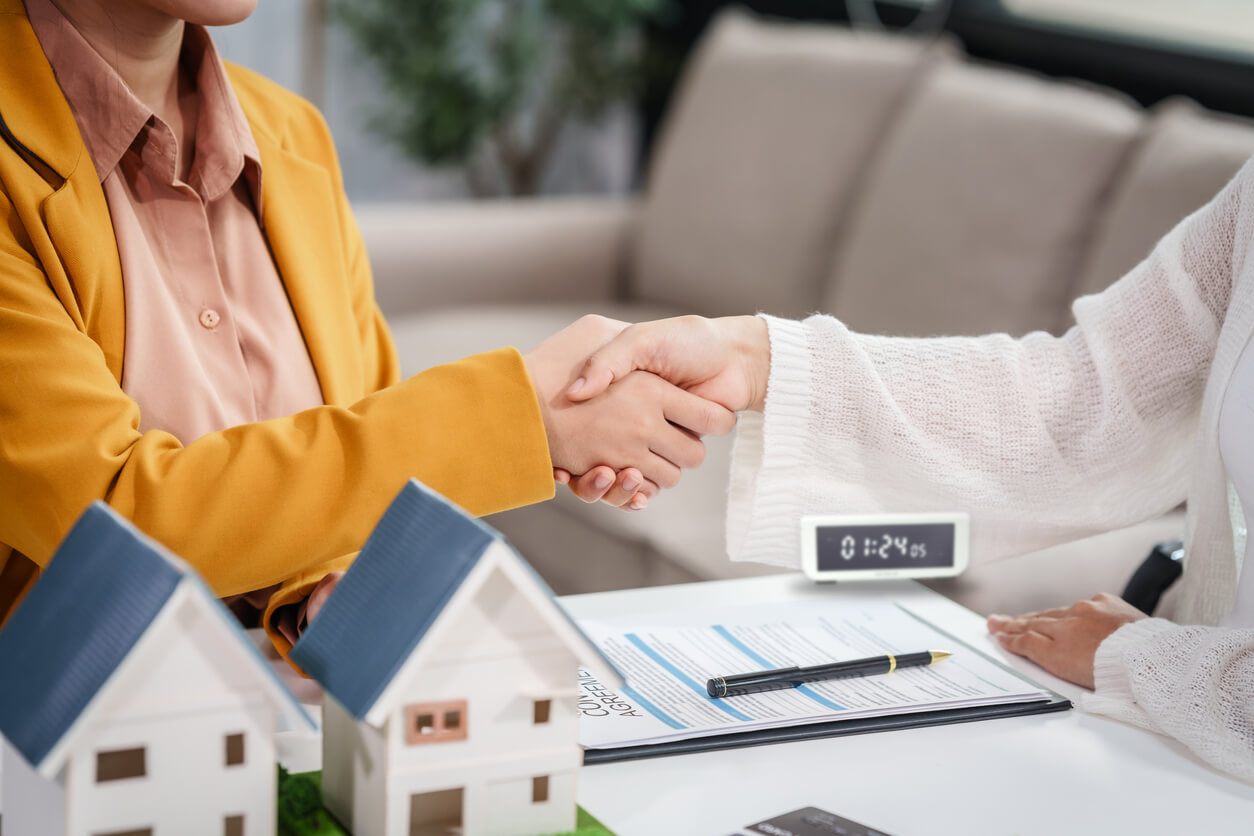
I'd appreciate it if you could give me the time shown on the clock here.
1:24:05
